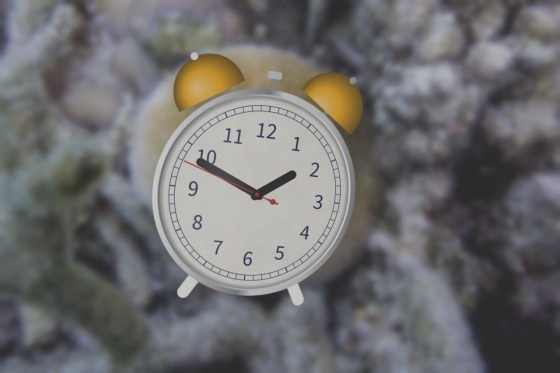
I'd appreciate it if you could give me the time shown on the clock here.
1:48:48
